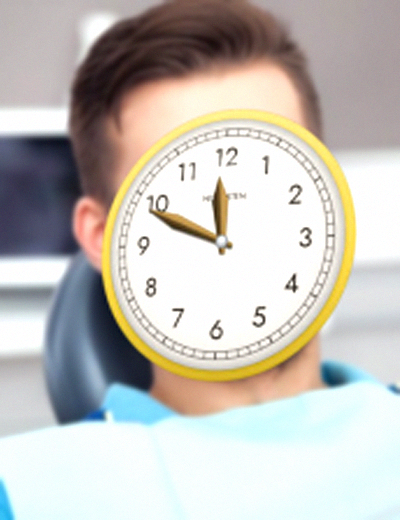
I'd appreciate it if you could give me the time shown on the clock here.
11:49
